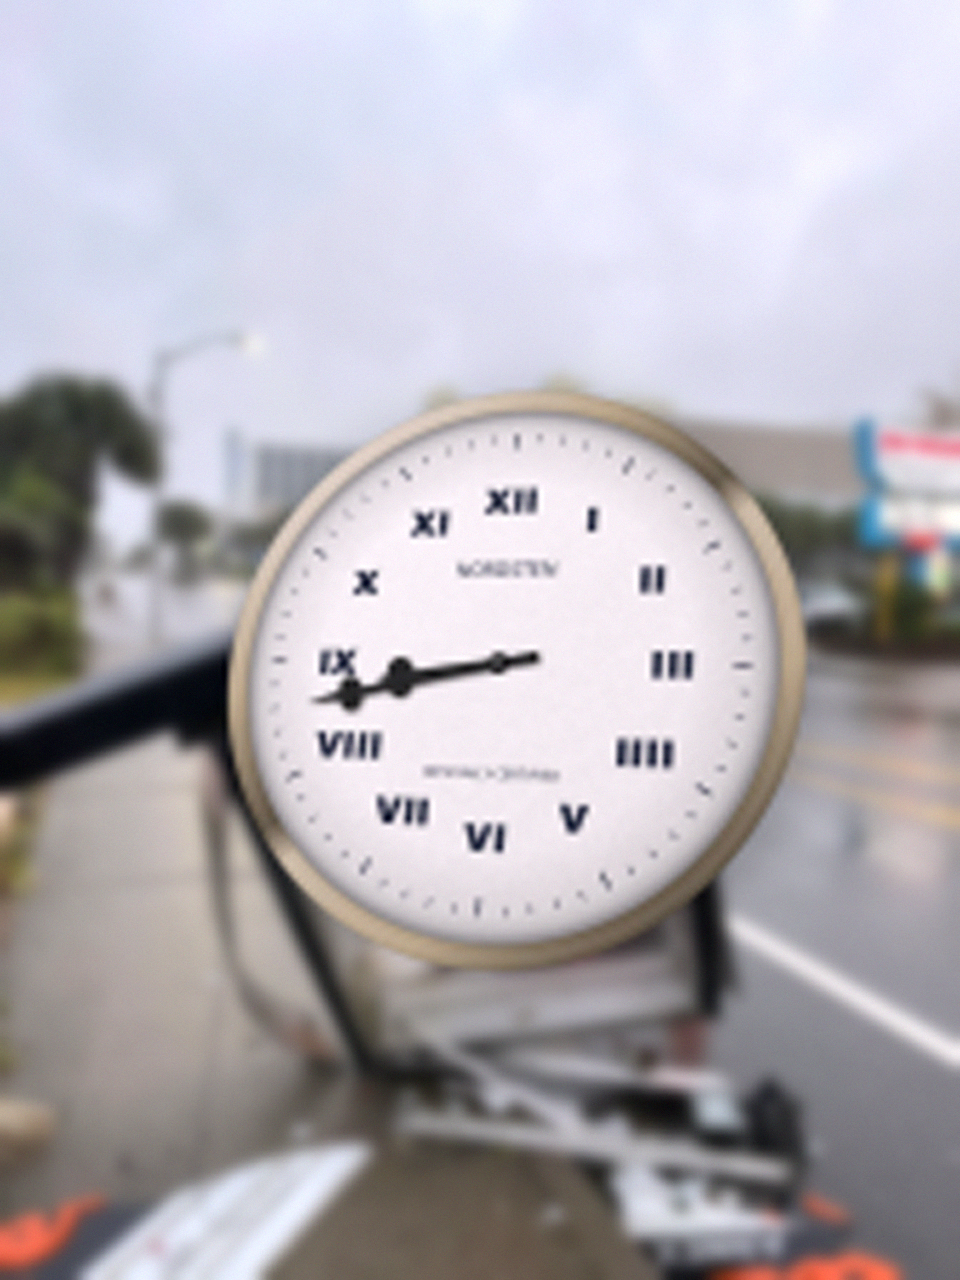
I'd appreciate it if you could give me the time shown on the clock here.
8:43
